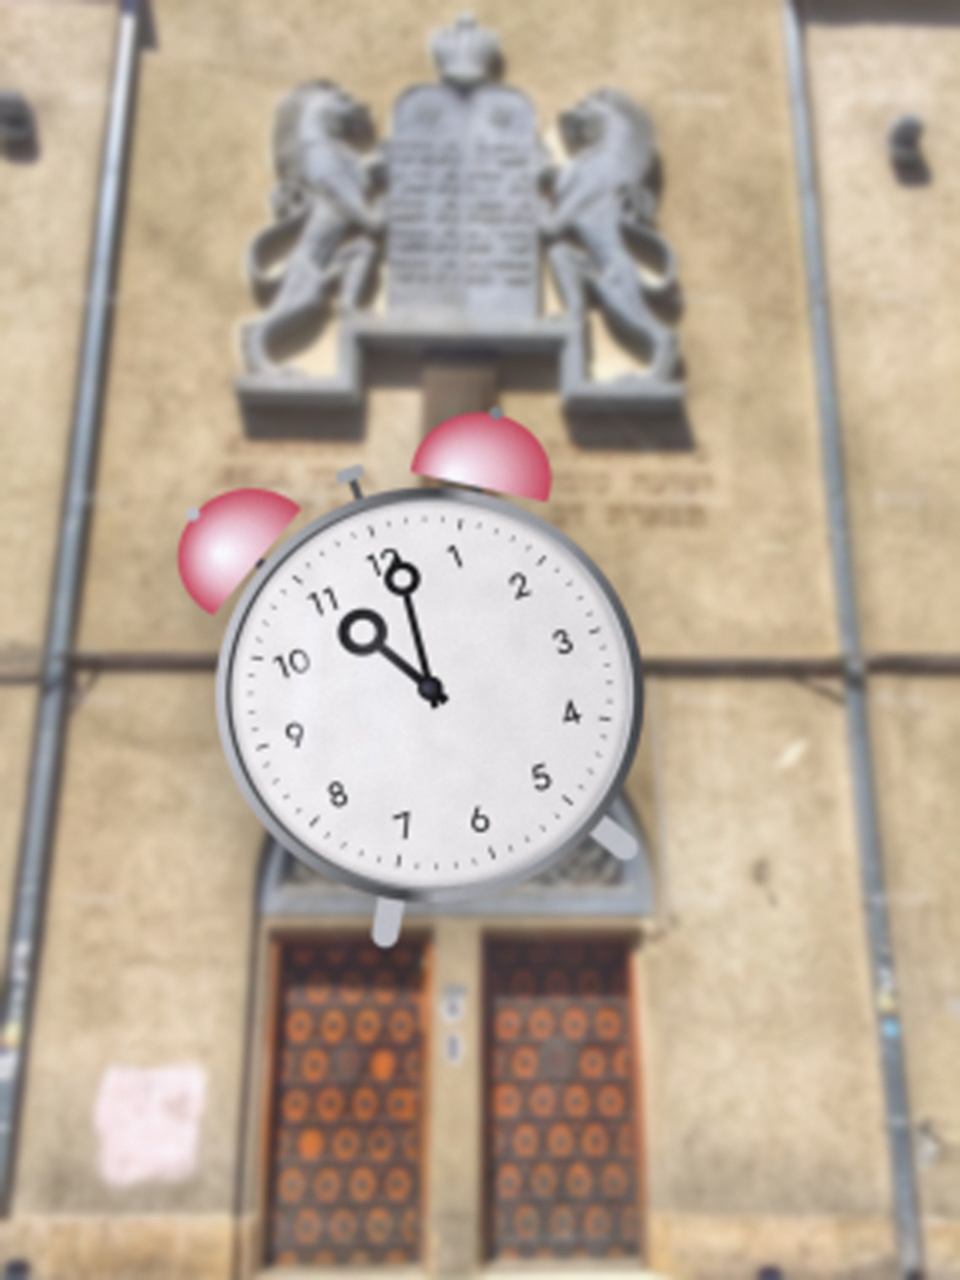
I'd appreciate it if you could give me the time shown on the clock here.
11:01
